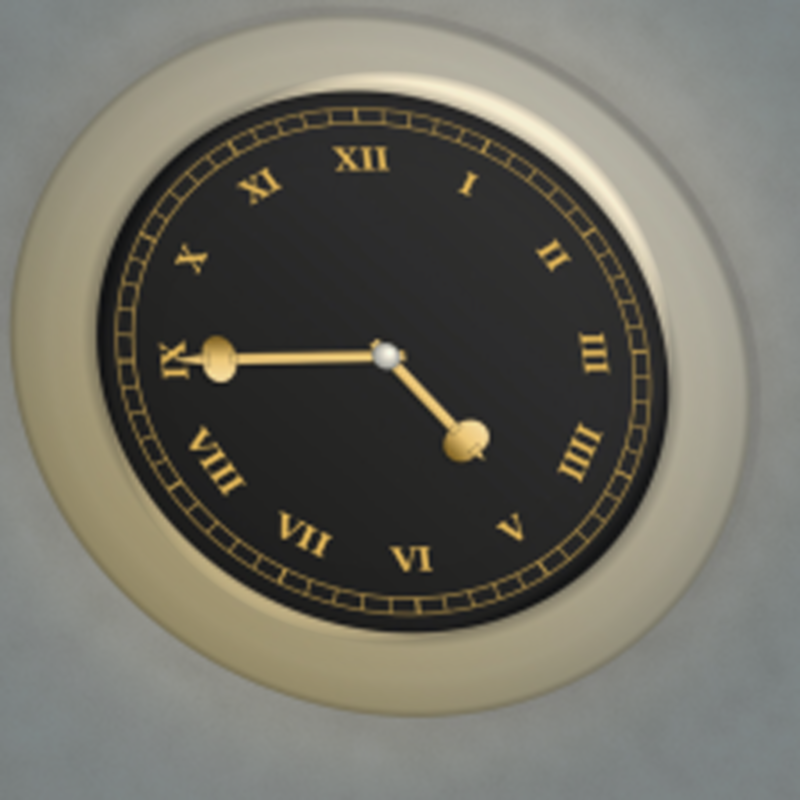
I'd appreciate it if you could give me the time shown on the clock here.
4:45
